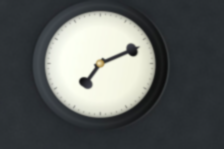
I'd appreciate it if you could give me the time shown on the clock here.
7:11
